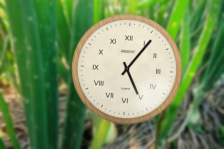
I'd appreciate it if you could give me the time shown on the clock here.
5:06
